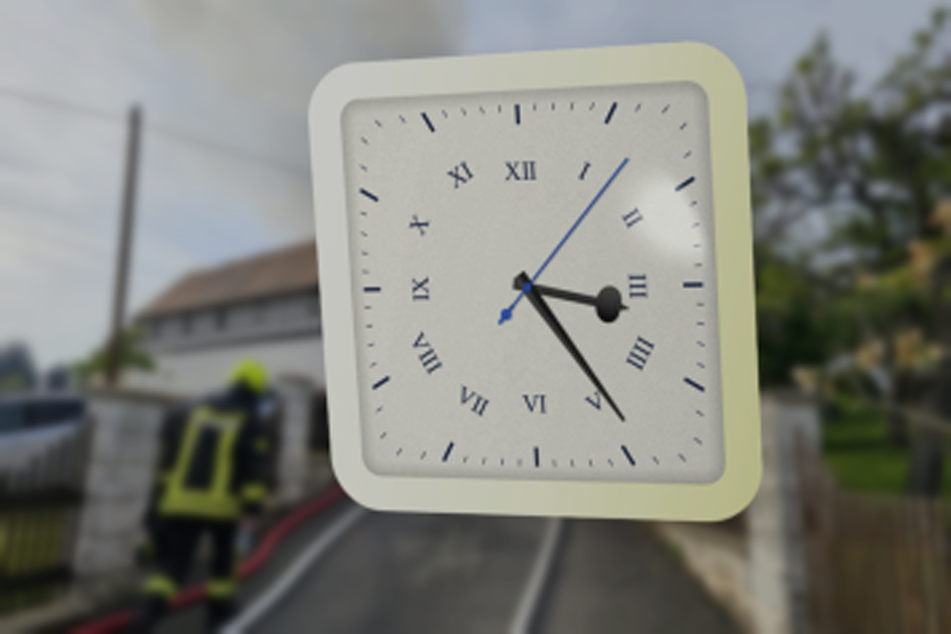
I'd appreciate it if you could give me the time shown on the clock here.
3:24:07
